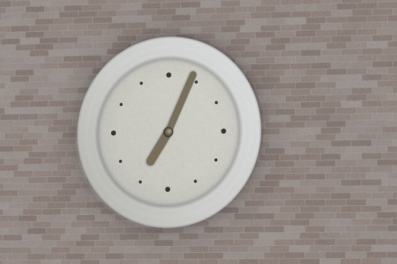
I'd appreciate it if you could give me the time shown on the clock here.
7:04
